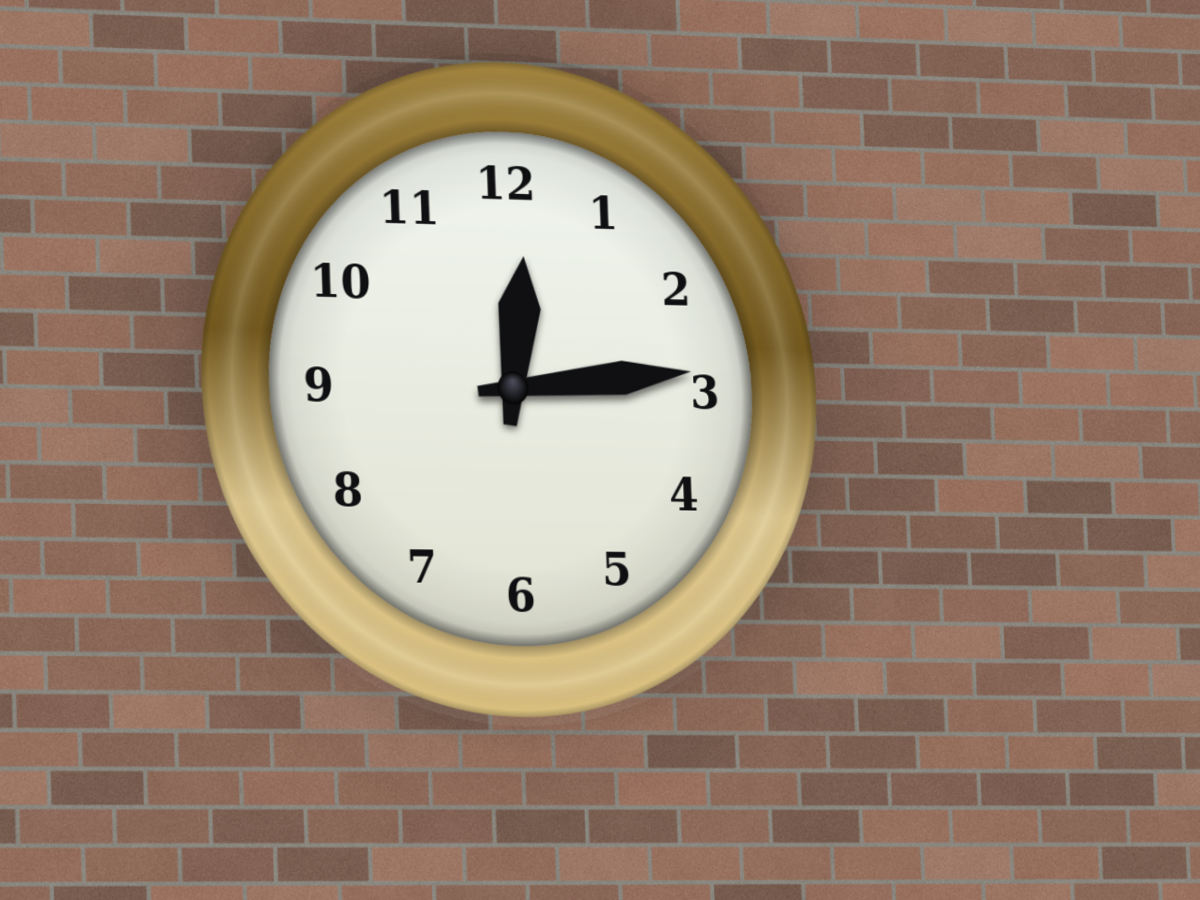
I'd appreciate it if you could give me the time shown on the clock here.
12:14
